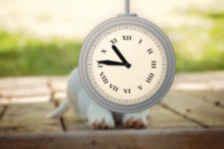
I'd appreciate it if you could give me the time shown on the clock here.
10:46
